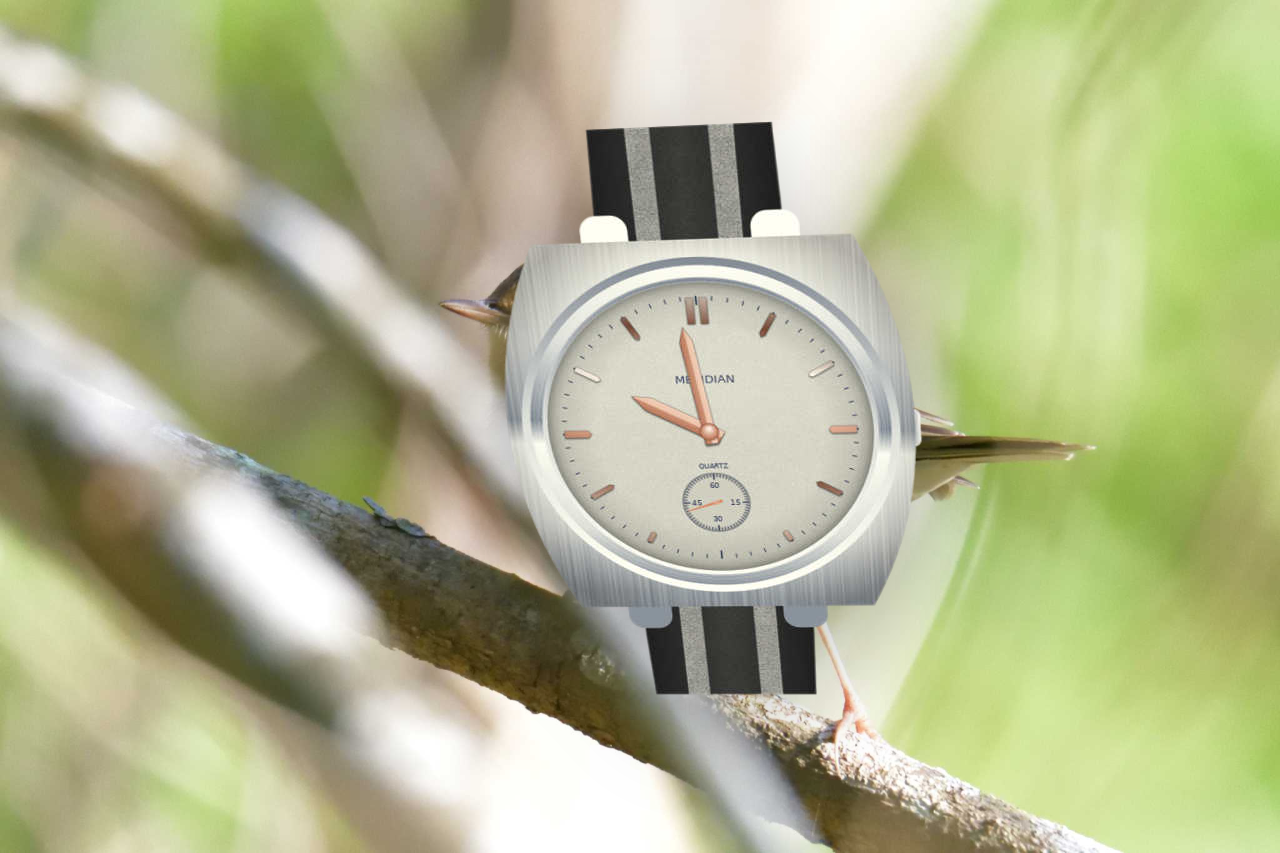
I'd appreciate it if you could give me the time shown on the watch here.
9:58:42
